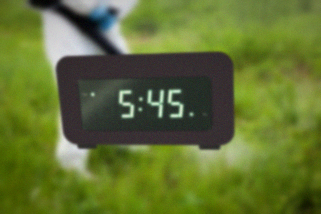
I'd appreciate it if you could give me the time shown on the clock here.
5:45
